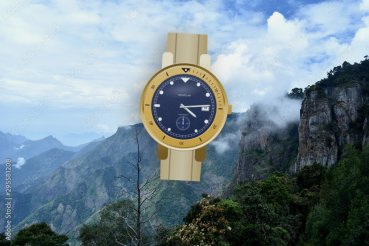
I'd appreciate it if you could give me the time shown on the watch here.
4:14
